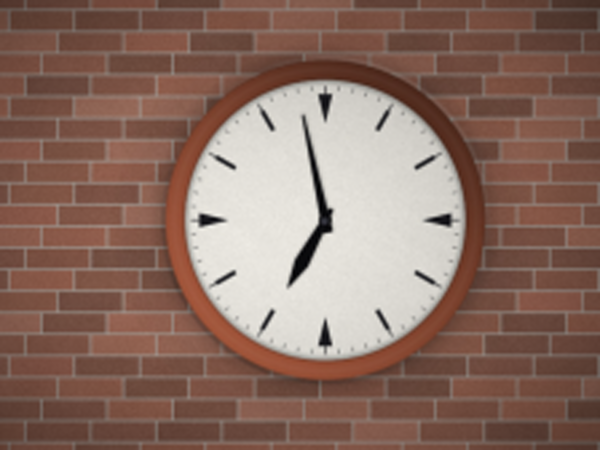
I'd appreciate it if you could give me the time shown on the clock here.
6:58
